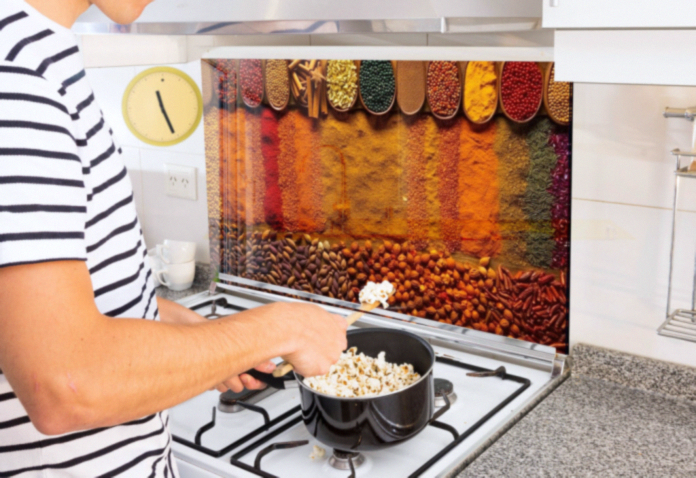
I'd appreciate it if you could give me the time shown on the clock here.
11:26
